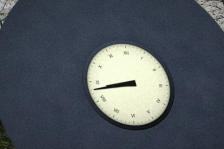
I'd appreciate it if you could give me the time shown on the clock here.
8:43
